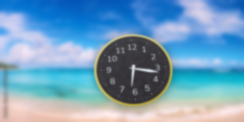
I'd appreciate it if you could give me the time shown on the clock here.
6:17
